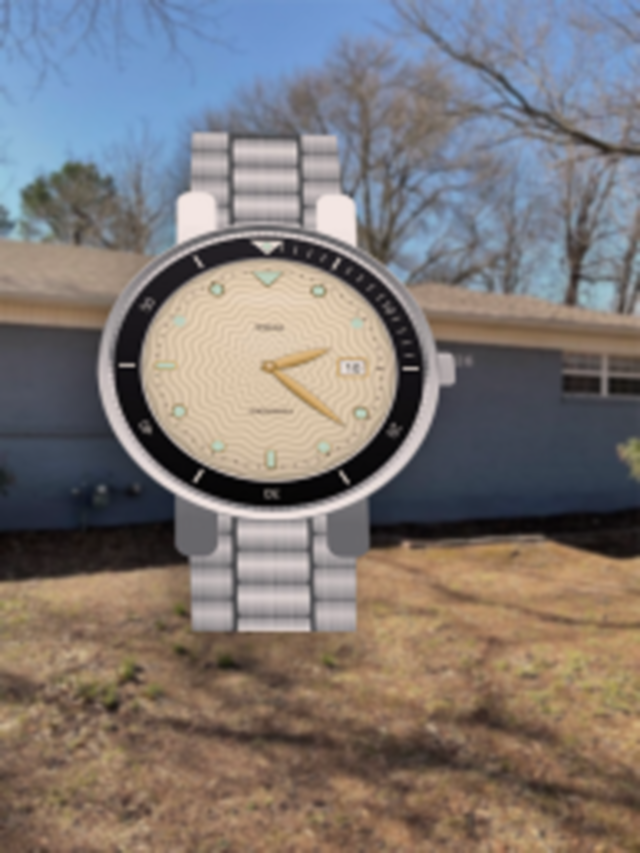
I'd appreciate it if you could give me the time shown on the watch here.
2:22
